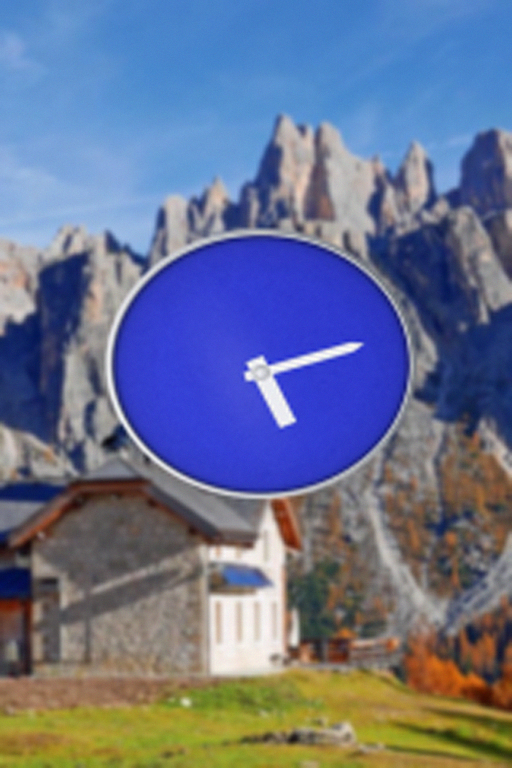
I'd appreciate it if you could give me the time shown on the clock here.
5:12
